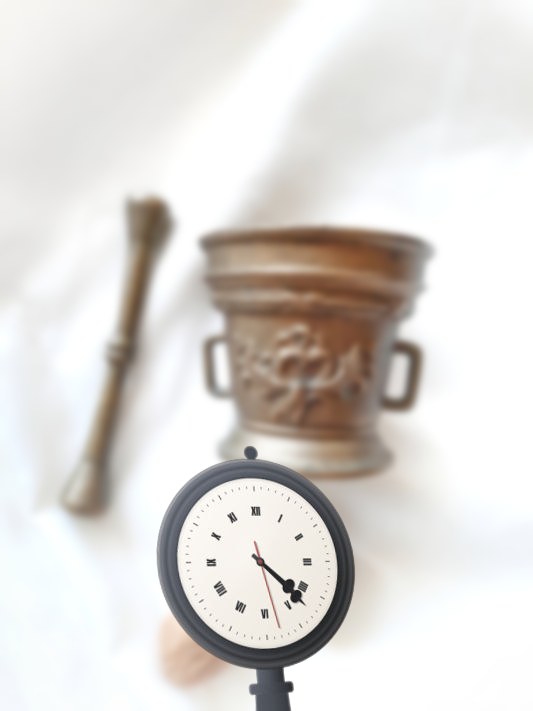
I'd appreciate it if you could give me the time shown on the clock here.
4:22:28
